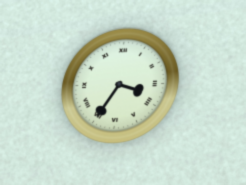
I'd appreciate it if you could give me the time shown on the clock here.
3:35
